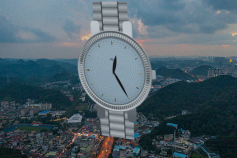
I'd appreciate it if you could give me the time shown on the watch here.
12:25
